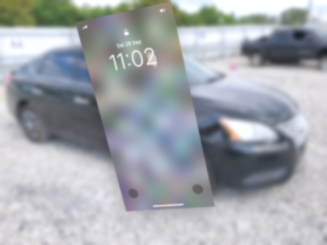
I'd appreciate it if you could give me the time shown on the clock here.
11:02
